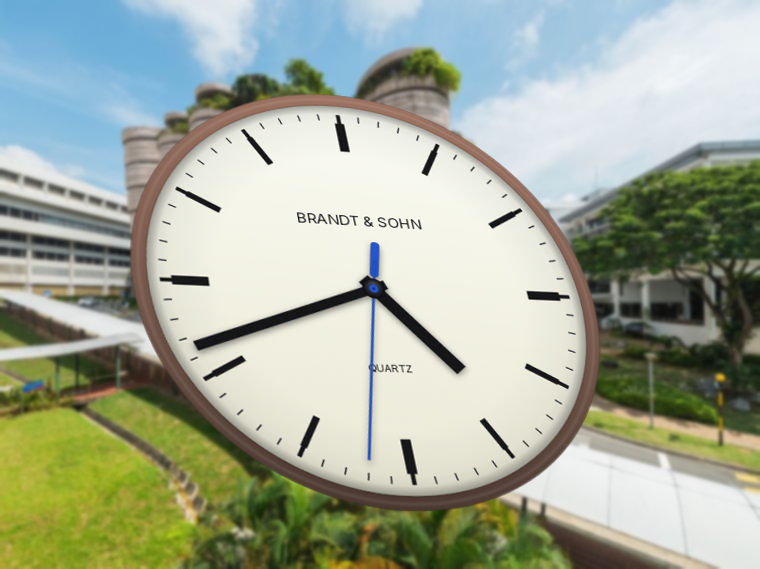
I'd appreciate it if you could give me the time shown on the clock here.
4:41:32
